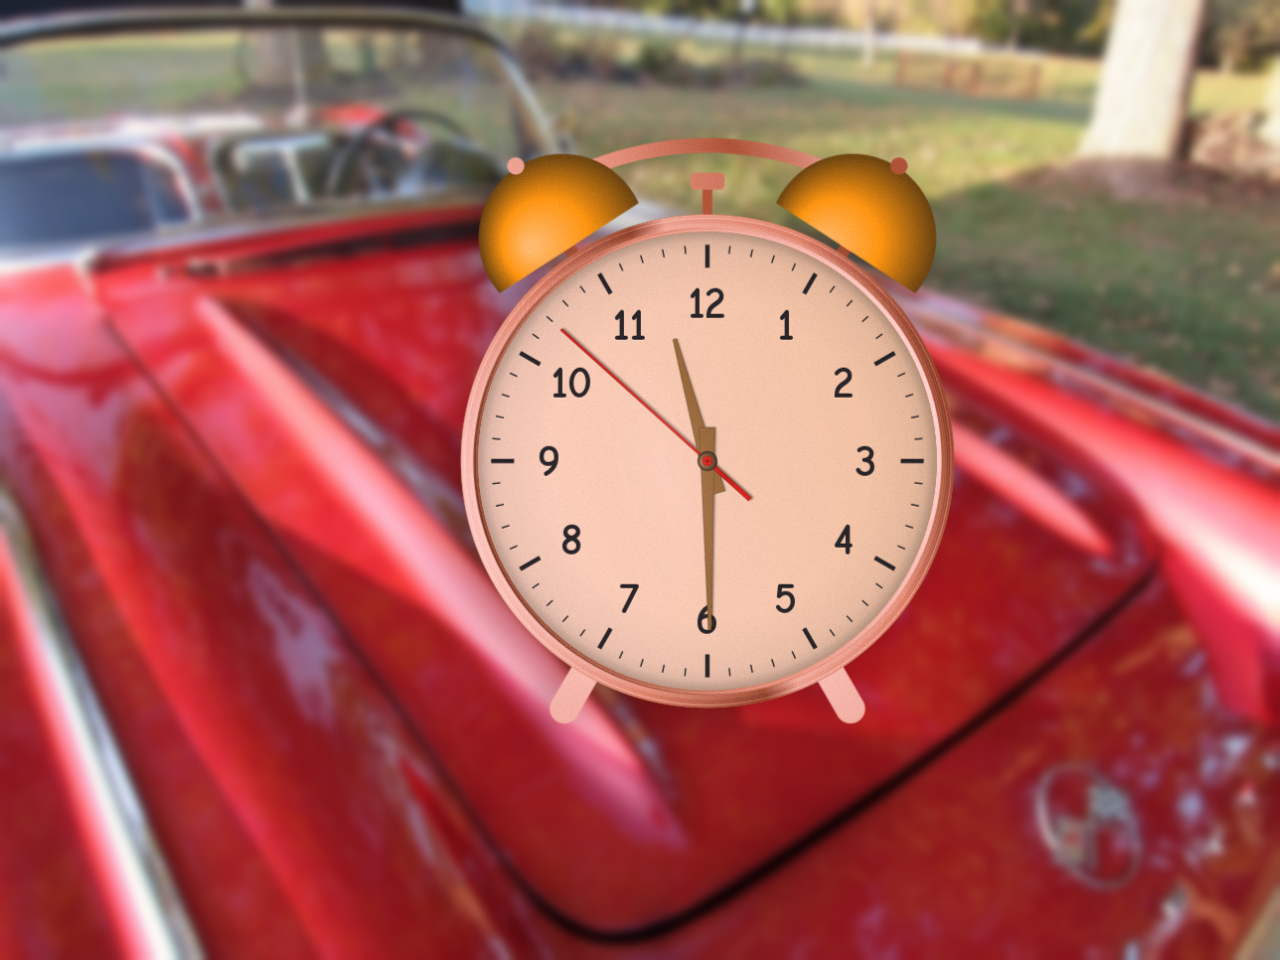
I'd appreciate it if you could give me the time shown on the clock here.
11:29:52
